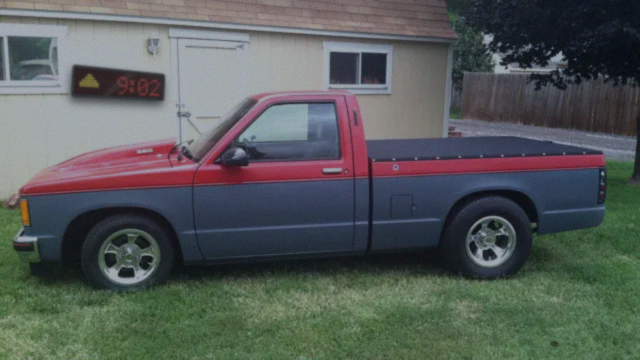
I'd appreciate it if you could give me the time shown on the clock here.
9:02
